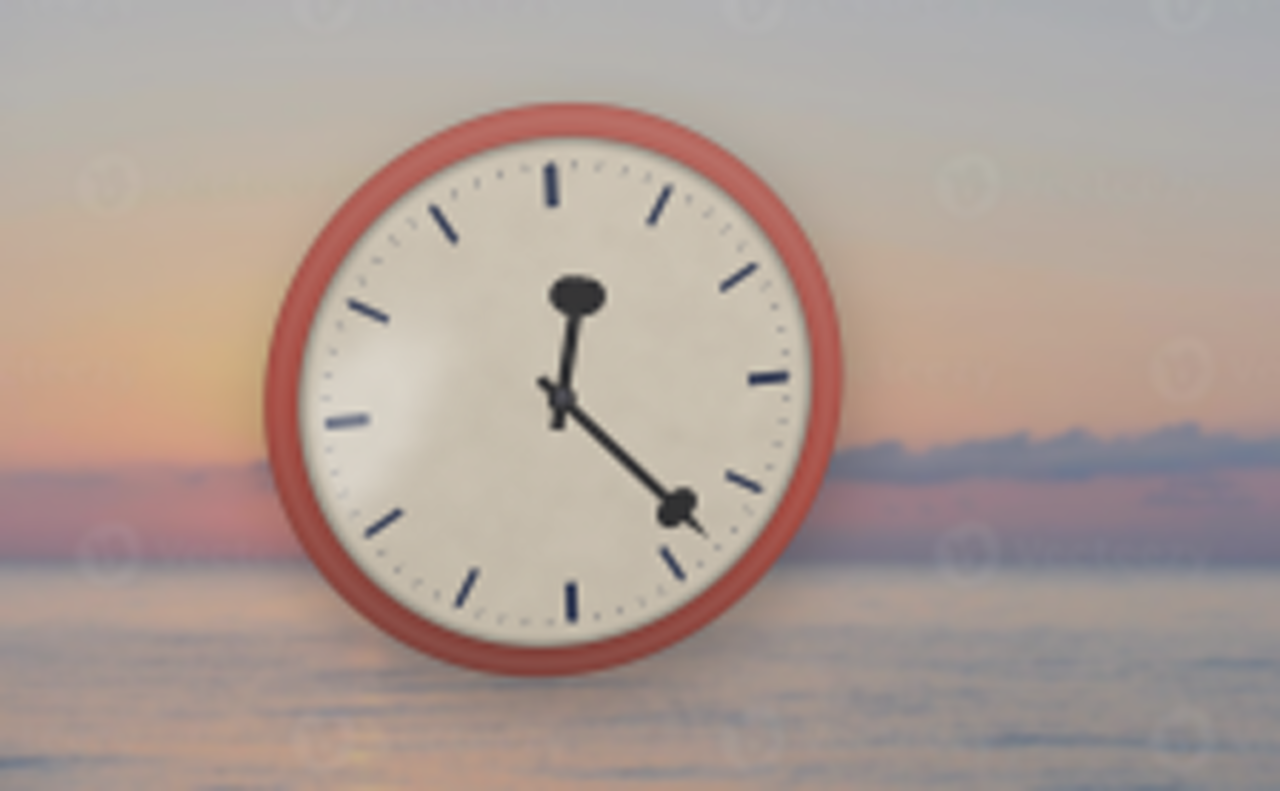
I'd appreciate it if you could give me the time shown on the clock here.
12:23
